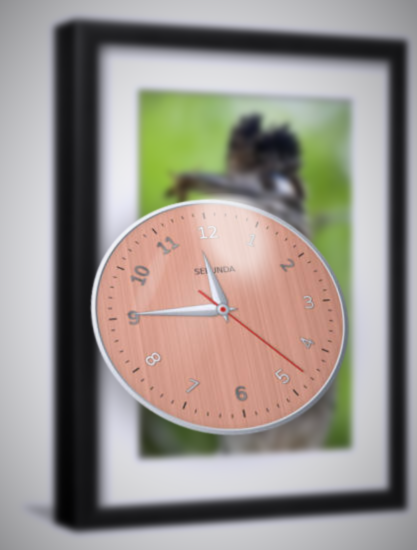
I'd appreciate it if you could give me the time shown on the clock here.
11:45:23
